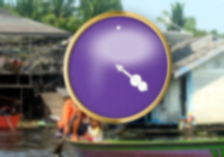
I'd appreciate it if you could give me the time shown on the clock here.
4:22
